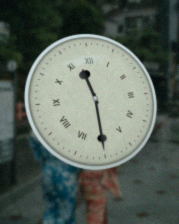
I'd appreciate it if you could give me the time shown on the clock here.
11:30
